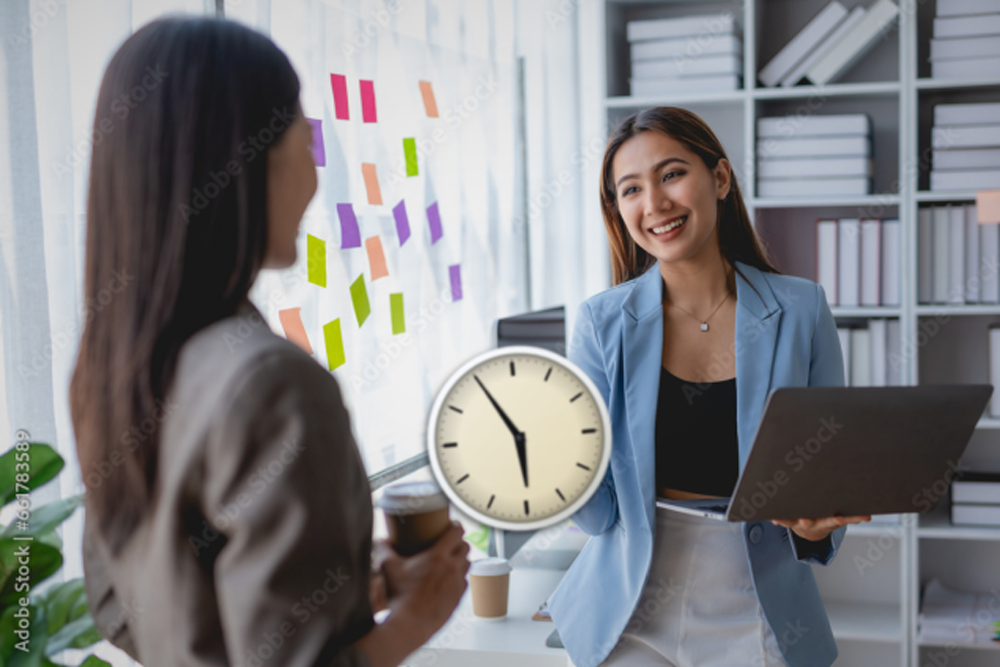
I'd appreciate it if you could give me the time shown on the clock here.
5:55
